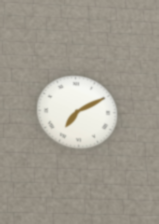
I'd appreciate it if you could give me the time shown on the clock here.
7:10
